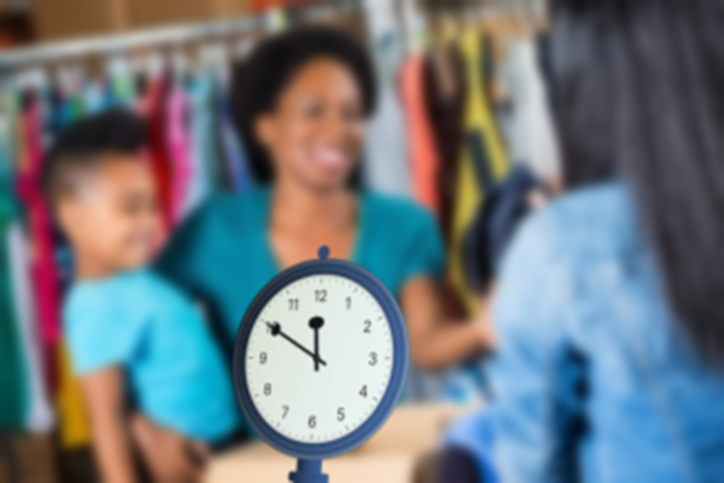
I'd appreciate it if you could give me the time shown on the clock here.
11:50
